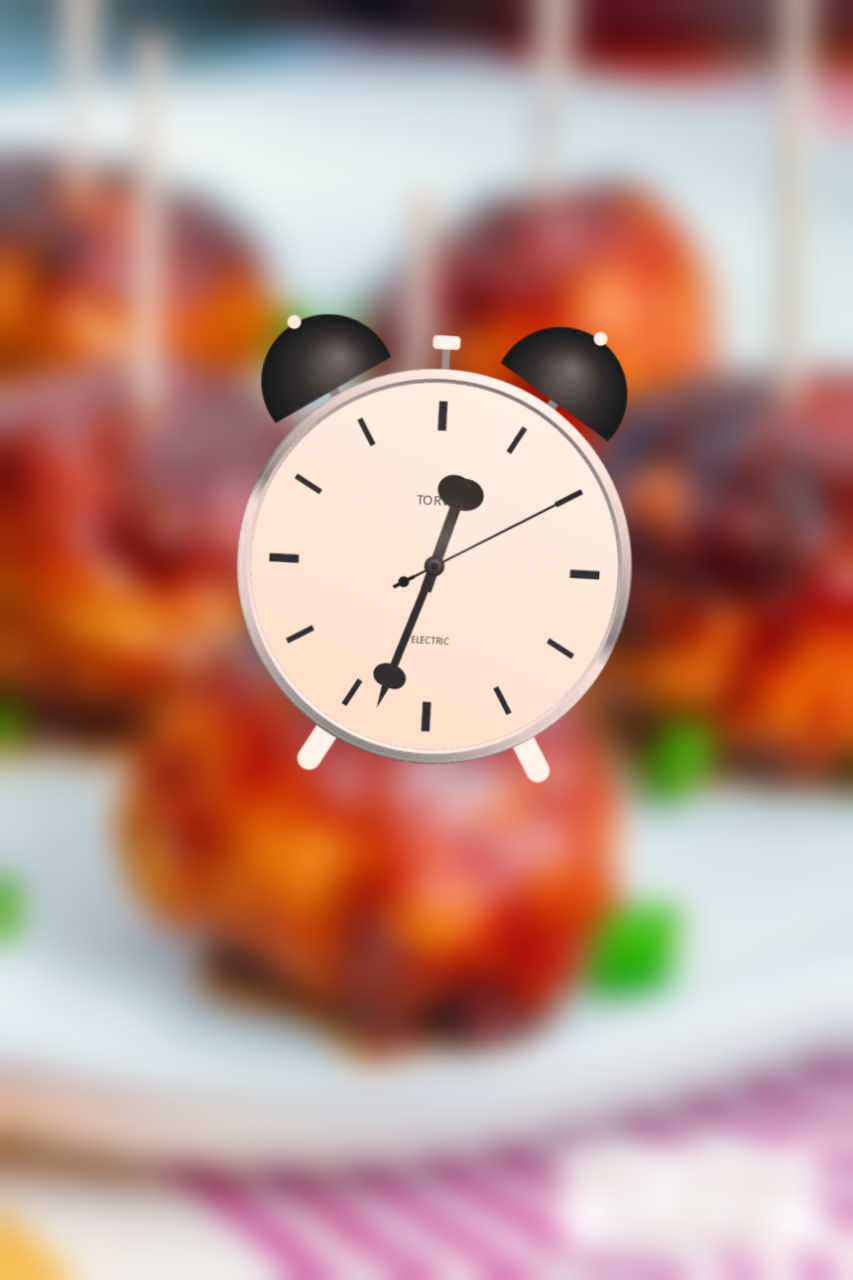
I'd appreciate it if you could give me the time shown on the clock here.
12:33:10
